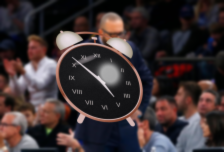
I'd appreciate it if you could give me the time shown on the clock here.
4:52
